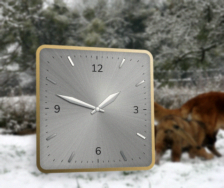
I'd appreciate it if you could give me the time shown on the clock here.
1:48
